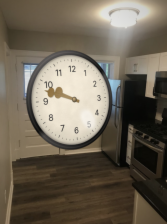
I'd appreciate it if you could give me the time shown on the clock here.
9:48
